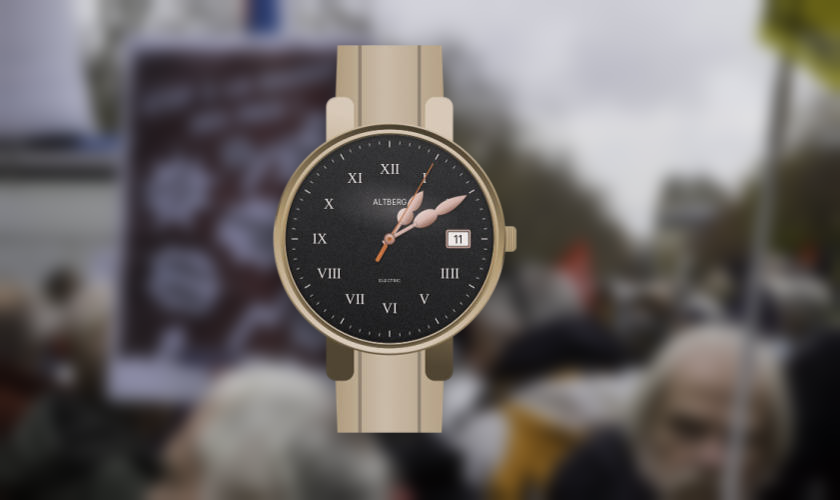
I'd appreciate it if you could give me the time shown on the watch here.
1:10:05
